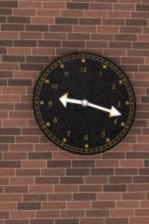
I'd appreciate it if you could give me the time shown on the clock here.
9:18
